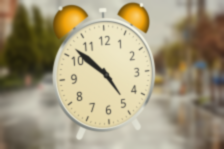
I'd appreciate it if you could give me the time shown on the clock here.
4:52
